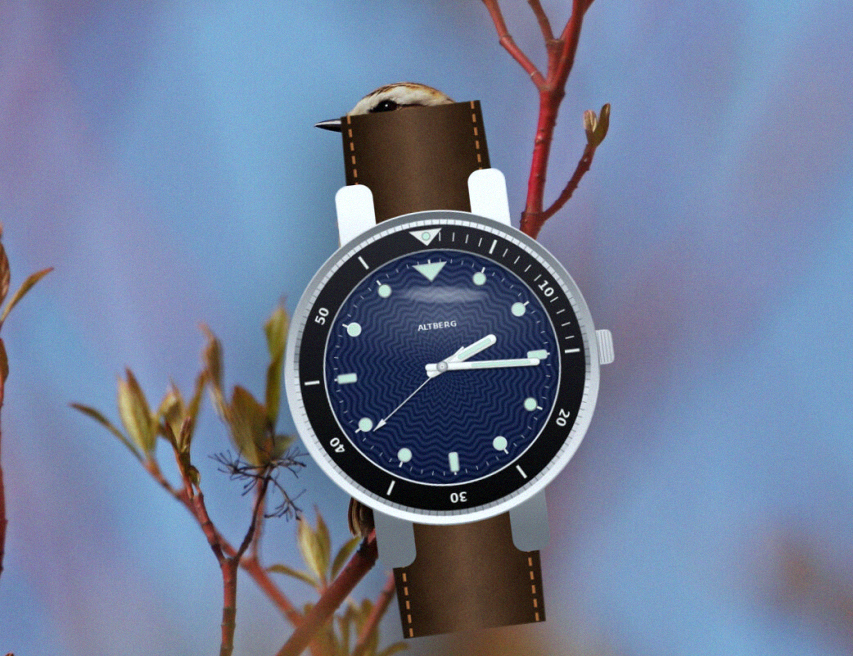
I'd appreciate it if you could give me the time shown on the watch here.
2:15:39
